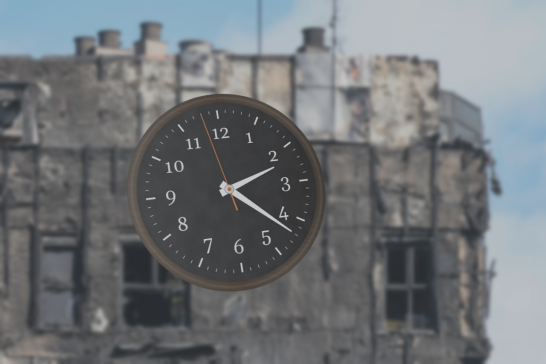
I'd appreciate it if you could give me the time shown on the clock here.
2:21:58
